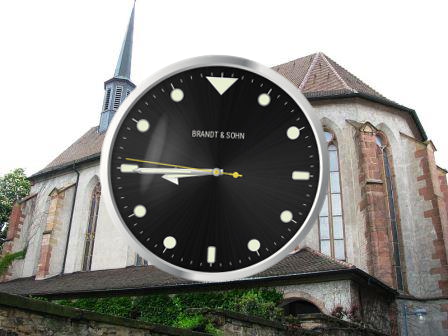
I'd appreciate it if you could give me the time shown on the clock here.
8:44:46
